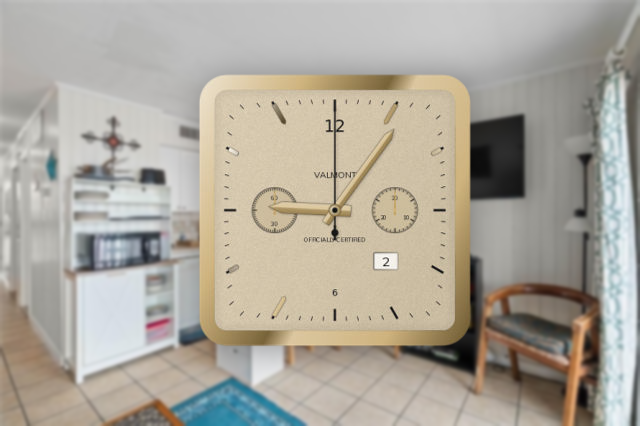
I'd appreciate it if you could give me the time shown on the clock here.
9:06
